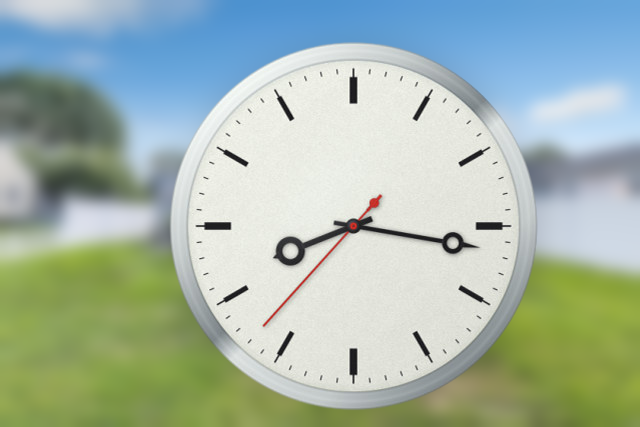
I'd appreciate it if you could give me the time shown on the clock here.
8:16:37
